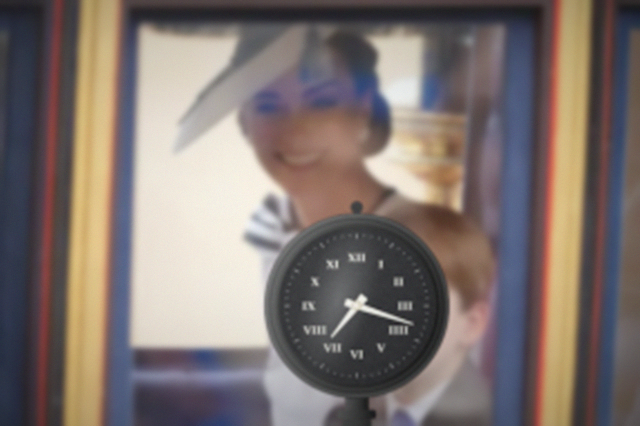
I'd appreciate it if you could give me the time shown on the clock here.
7:18
